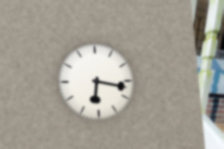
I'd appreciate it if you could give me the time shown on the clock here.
6:17
